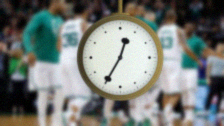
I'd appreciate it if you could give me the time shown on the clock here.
12:35
